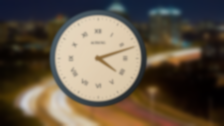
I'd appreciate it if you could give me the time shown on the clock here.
4:12
